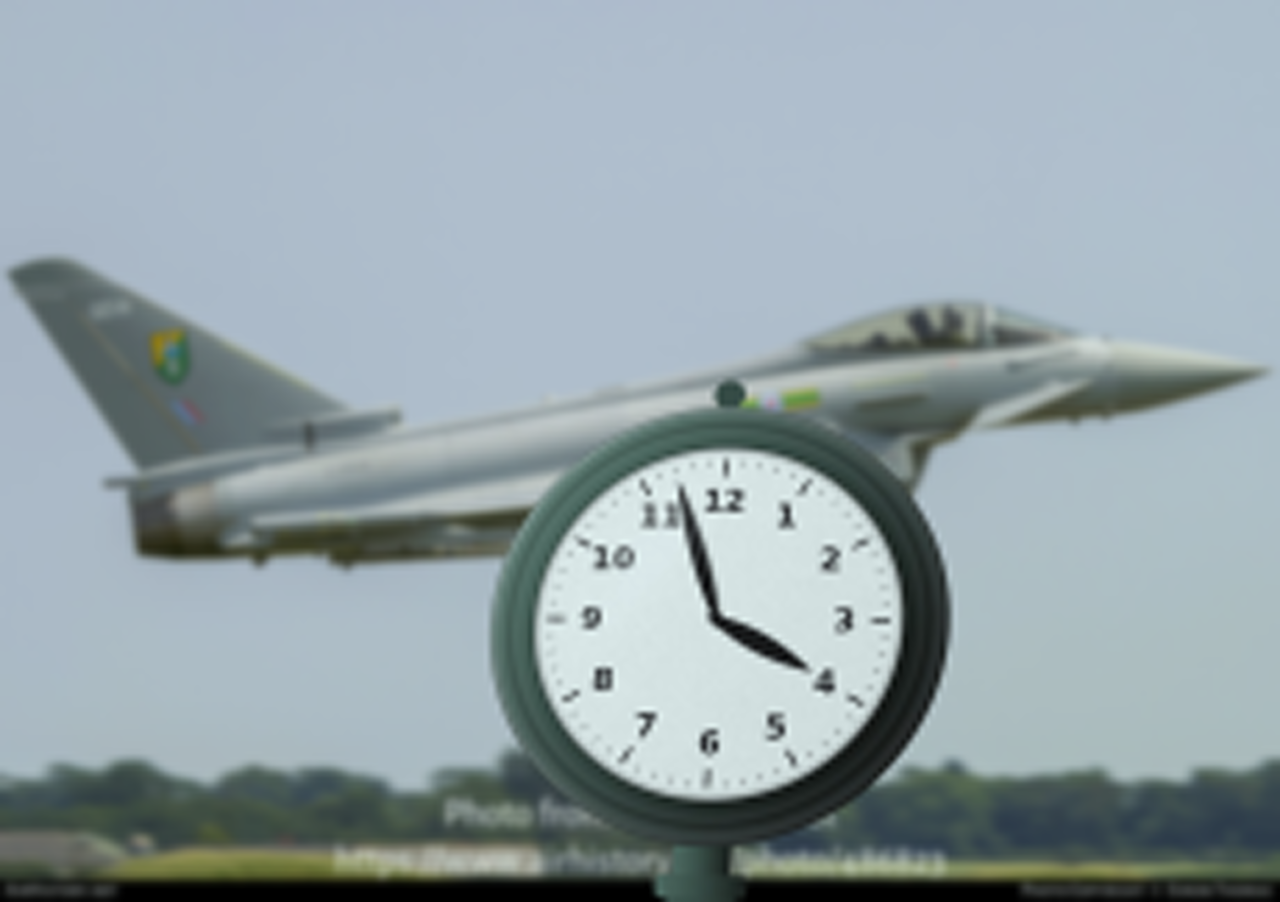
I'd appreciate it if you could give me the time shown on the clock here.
3:57
